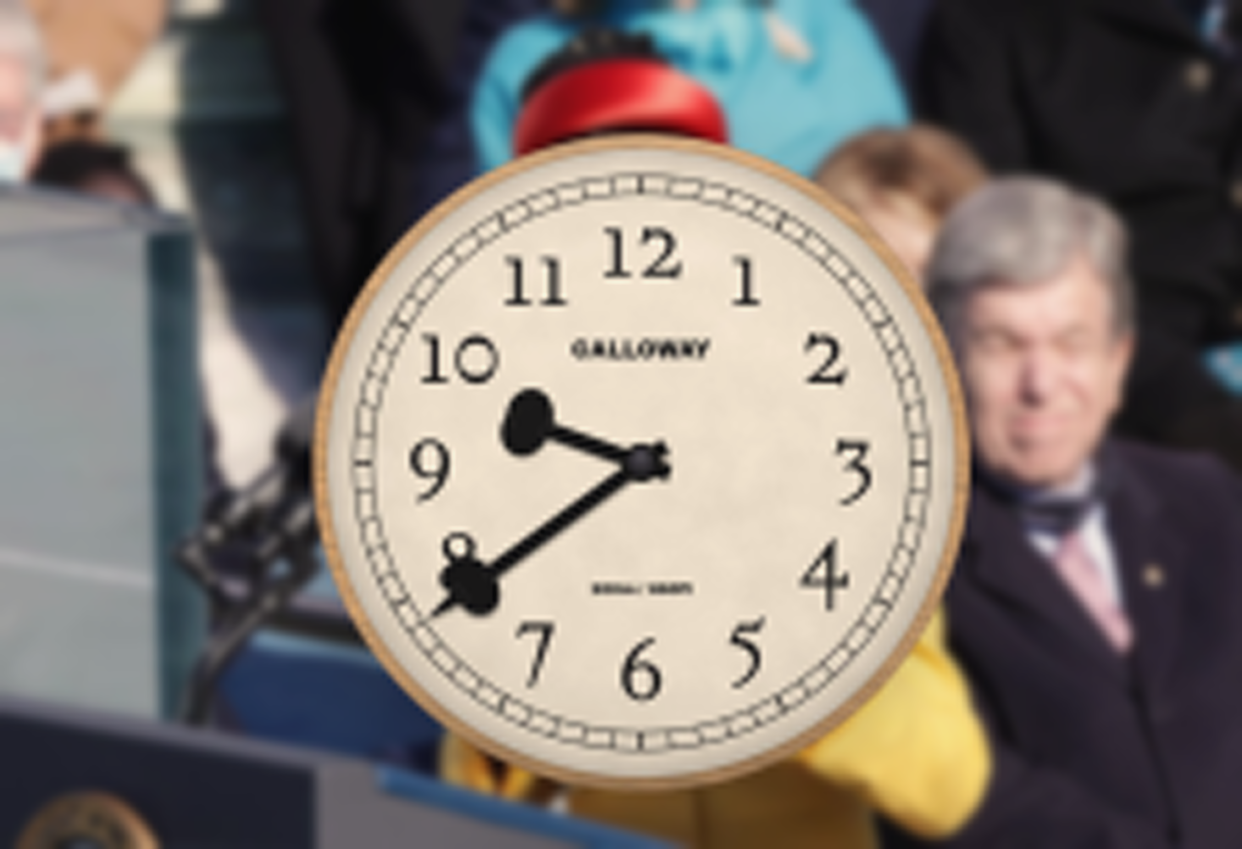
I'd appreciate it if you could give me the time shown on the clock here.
9:39
